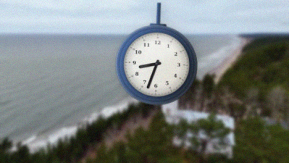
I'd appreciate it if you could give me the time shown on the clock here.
8:33
